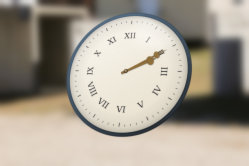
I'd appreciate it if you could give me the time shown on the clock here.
2:10
